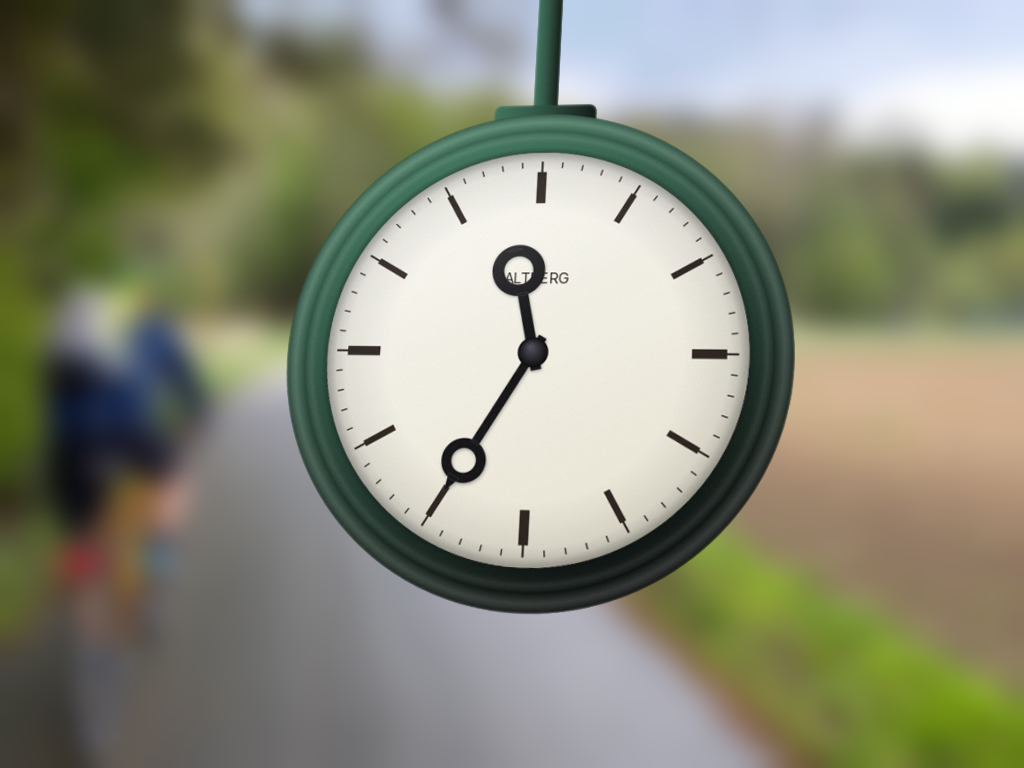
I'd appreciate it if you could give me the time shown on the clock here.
11:35
